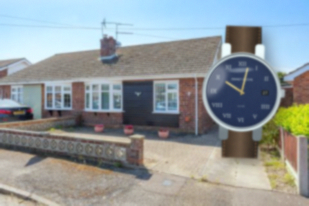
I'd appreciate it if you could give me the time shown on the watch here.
10:02
